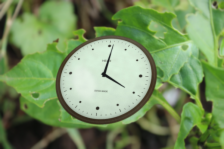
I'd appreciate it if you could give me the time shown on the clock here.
4:01
